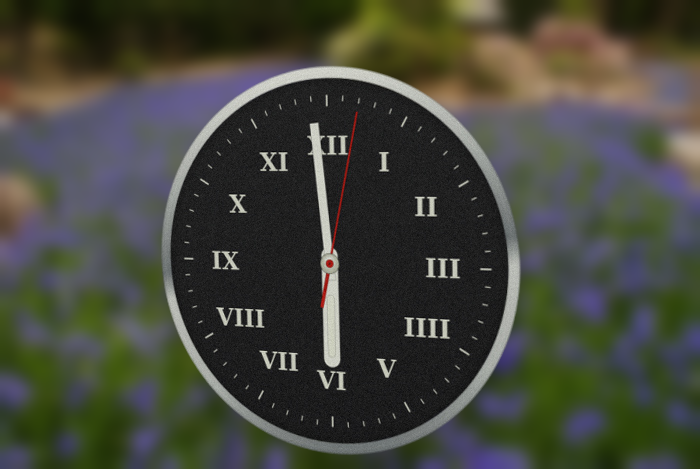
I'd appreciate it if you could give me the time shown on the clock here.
5:59:02
